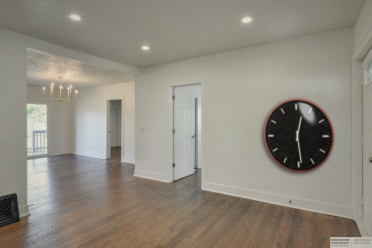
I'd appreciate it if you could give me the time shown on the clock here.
12:29
